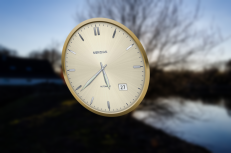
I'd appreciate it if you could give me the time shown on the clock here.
5:39
